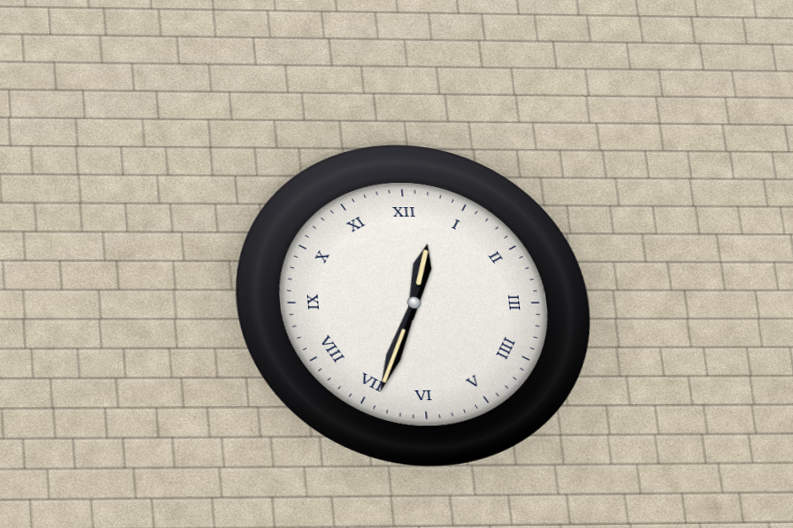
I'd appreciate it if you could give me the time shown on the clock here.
12:34
